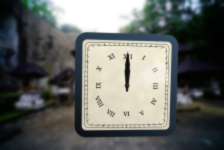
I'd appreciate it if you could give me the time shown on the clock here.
12:00
